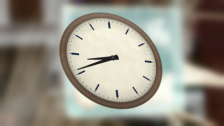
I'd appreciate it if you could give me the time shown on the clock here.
8:41
